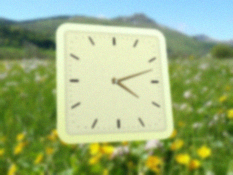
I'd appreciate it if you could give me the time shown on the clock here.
4:12
